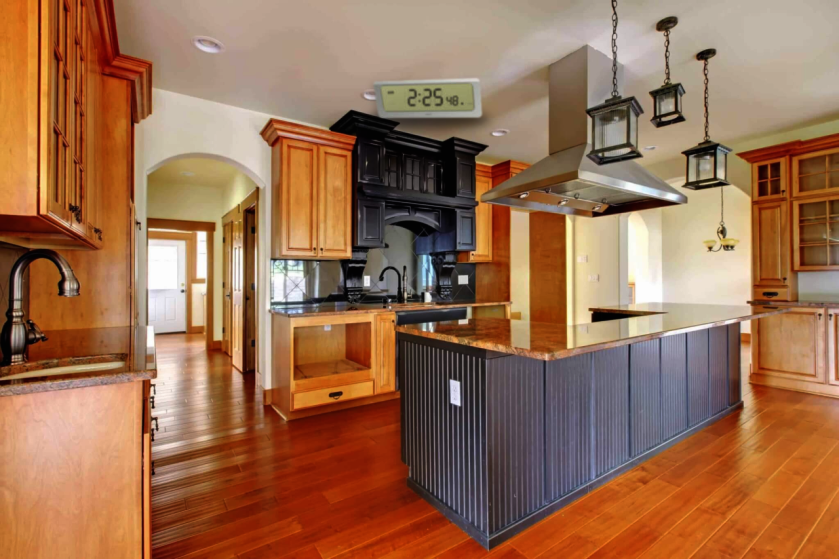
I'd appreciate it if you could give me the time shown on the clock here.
2:25
